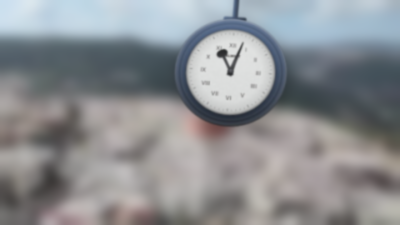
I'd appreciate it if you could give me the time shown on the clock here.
11:03
